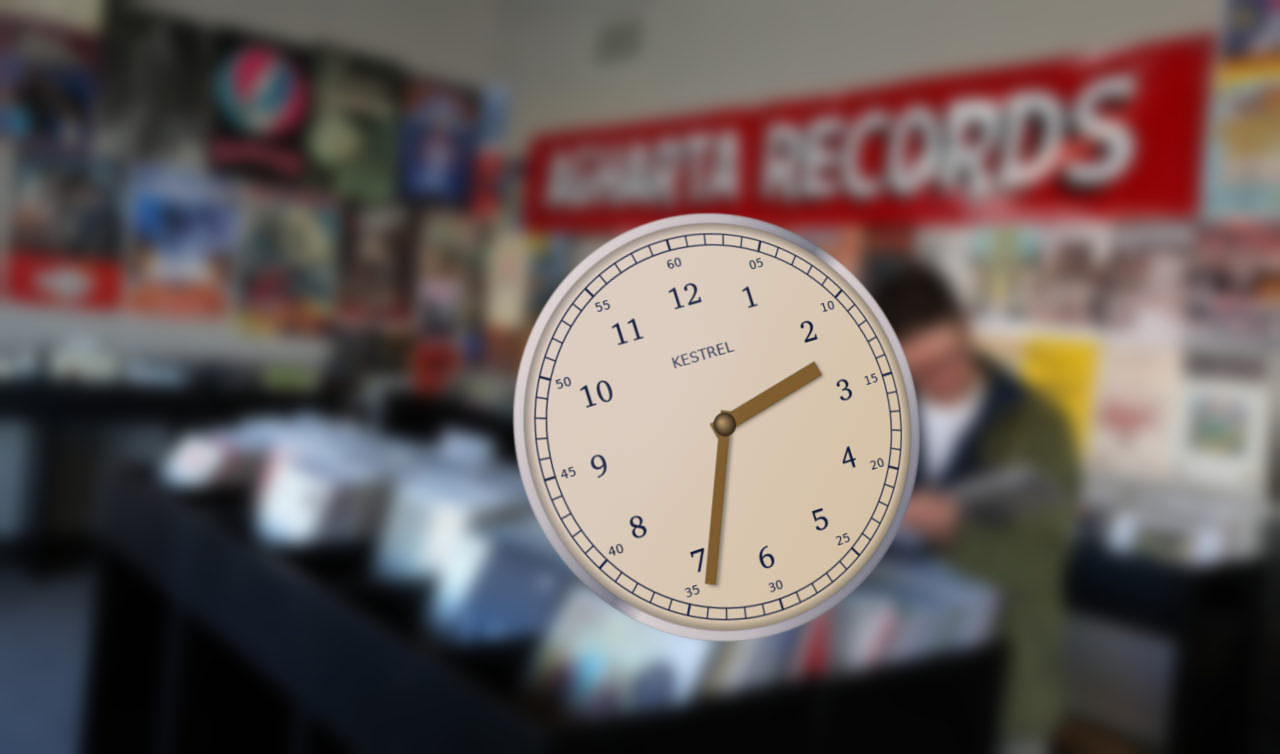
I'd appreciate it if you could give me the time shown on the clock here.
2:34
